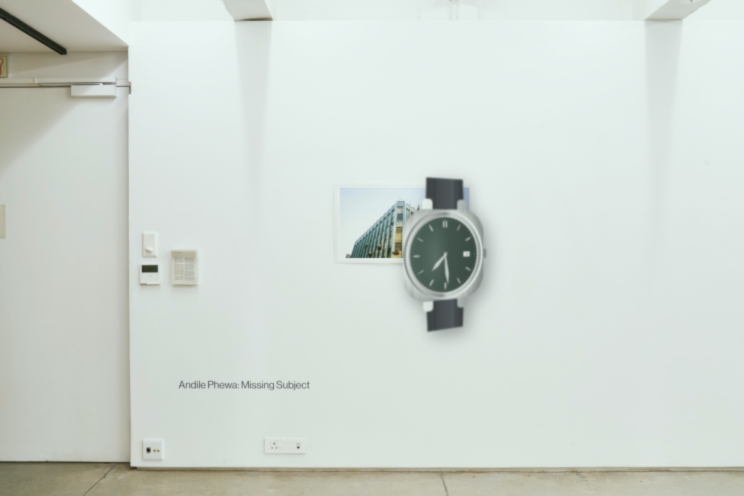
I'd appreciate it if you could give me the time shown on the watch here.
7:29
